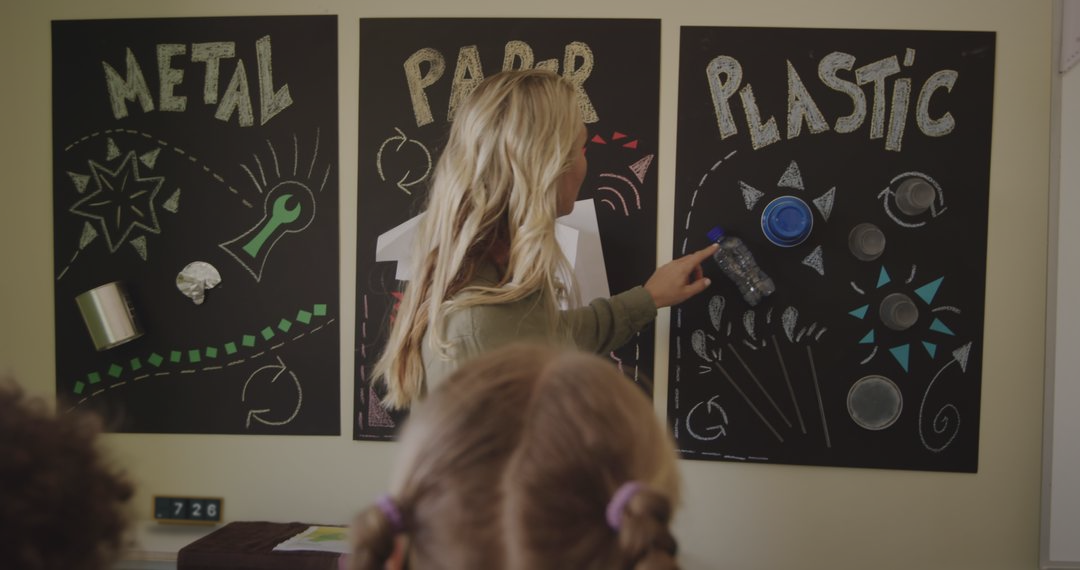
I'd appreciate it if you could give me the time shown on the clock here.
7:26
